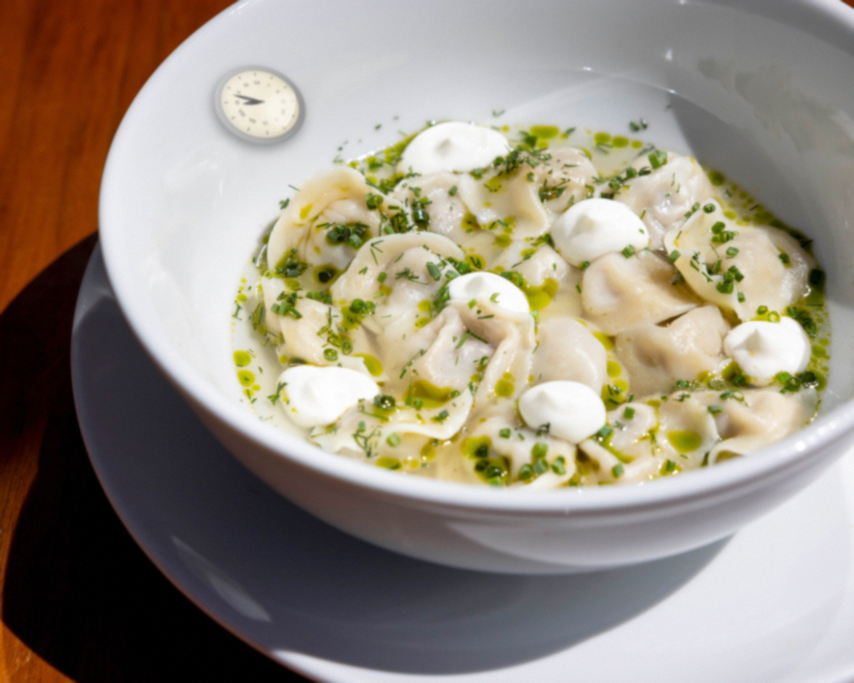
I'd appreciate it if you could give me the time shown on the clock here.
8:48
